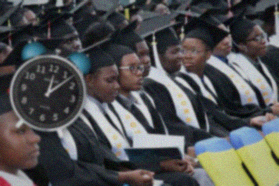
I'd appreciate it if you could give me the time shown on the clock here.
12:07
